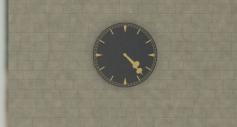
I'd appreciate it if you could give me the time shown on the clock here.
4:23
